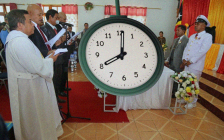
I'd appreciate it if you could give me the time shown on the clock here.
8:01
